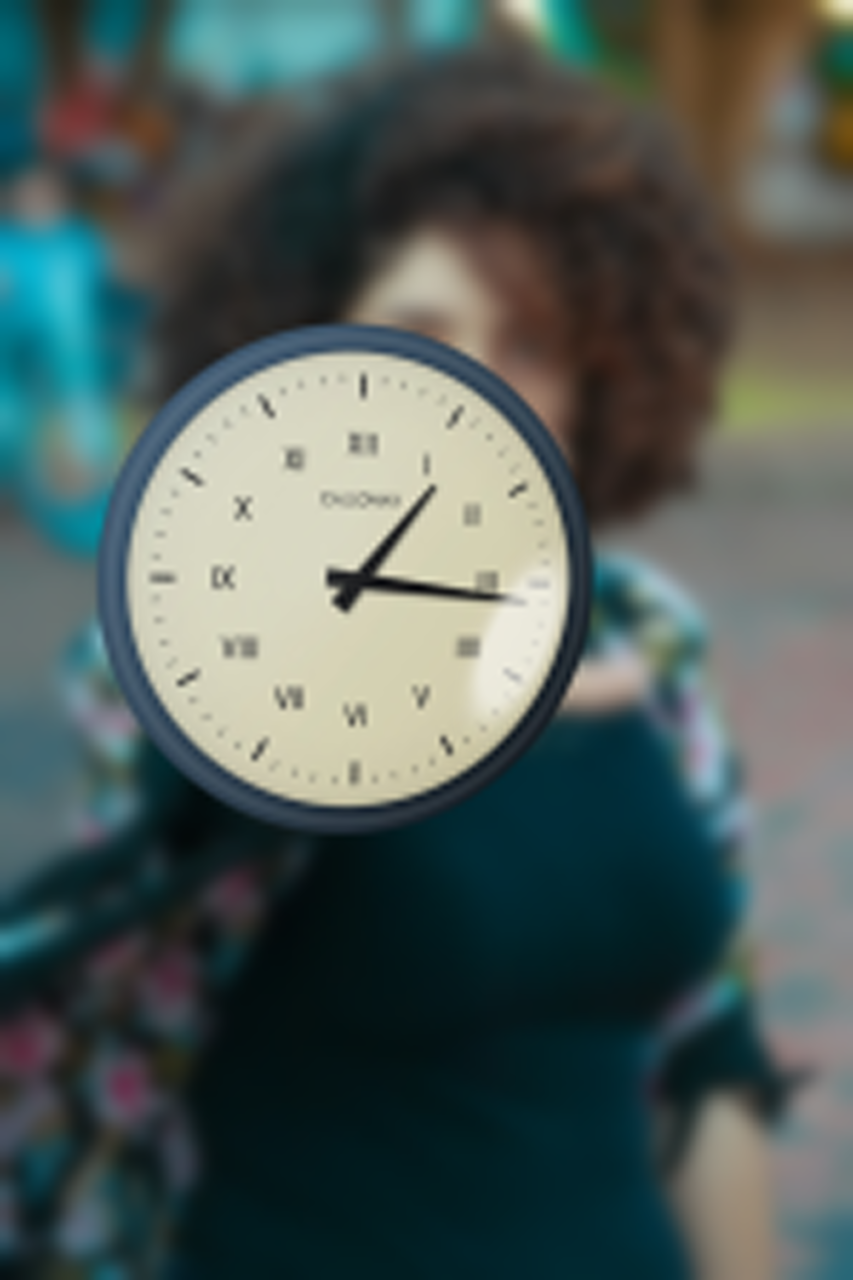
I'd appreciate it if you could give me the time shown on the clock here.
1:16
